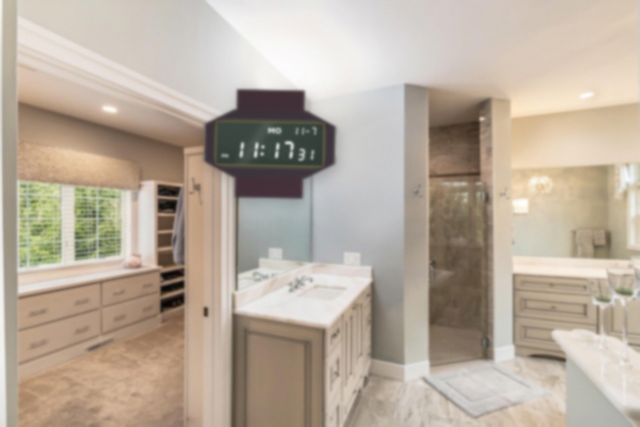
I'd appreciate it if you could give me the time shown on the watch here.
11:17
